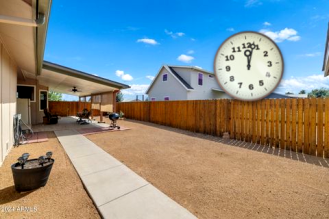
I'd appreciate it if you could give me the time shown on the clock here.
12:03
